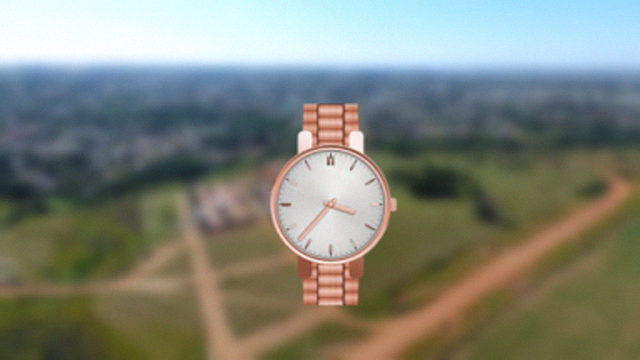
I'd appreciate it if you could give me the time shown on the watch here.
3:37
